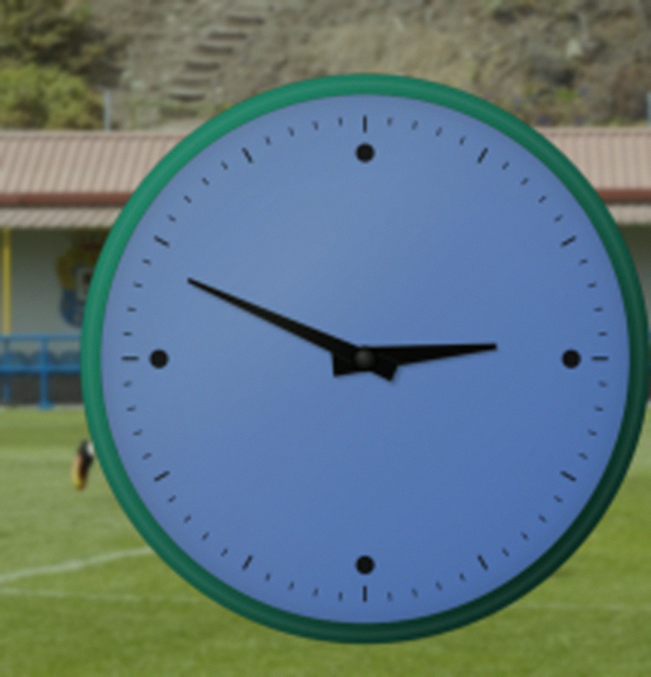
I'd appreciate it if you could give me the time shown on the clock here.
2:49
